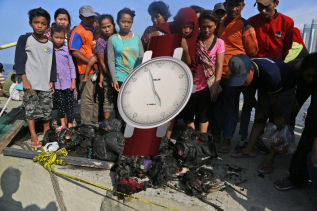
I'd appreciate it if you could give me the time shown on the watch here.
4:56
